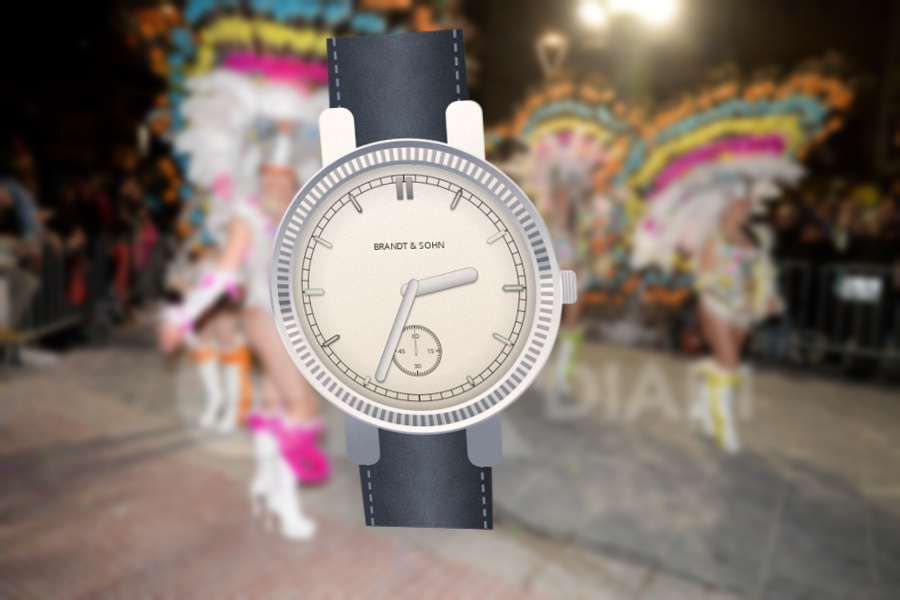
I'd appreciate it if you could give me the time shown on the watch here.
2:34
